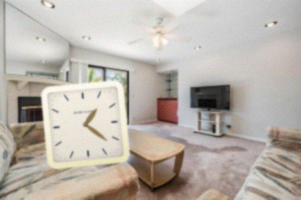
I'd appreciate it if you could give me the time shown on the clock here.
1:22
